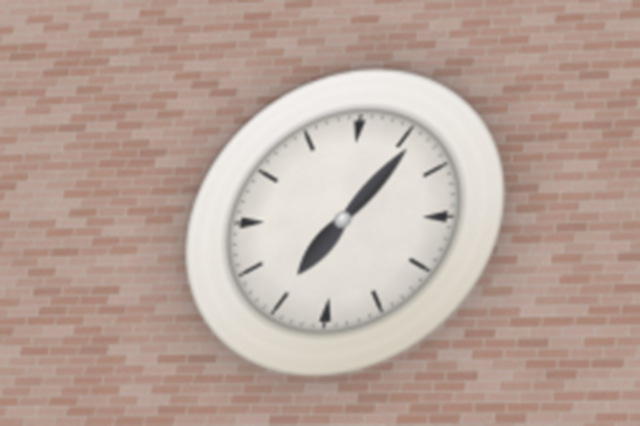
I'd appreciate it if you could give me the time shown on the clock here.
7:06
